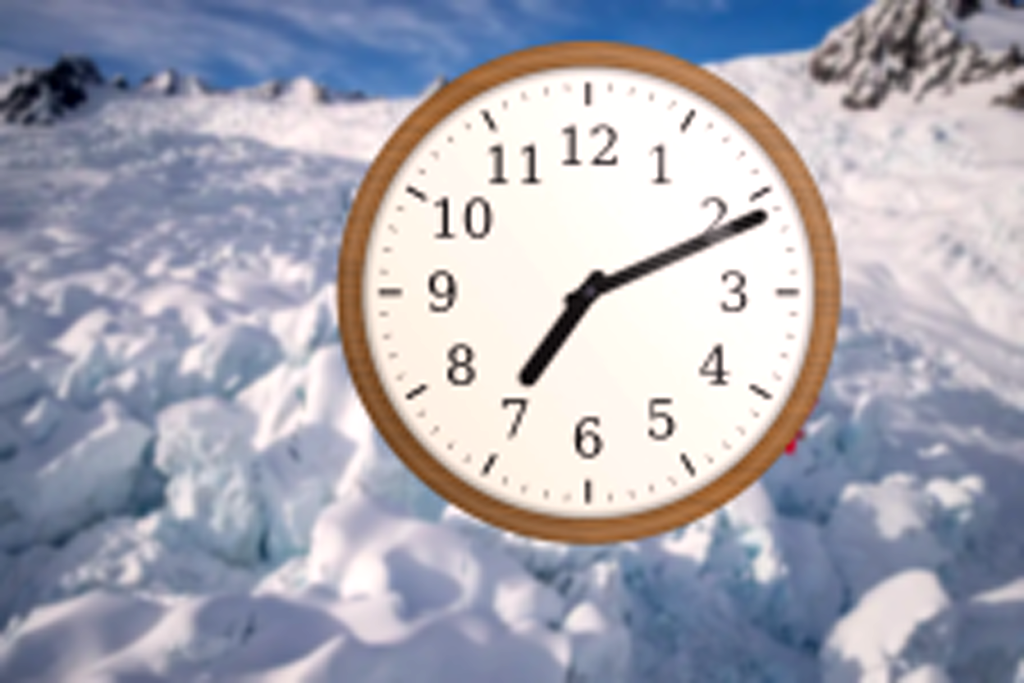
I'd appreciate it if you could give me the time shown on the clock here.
7:11
